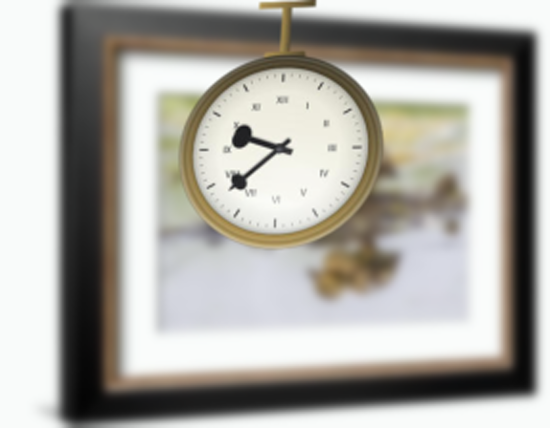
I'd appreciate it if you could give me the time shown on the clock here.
9:38
